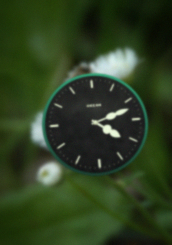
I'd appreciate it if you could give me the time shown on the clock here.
4:12
